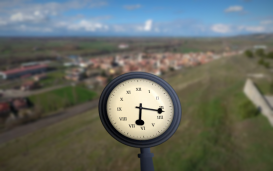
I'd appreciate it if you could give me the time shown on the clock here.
6:17
